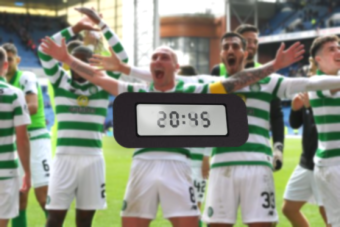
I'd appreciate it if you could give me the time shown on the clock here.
20:45
